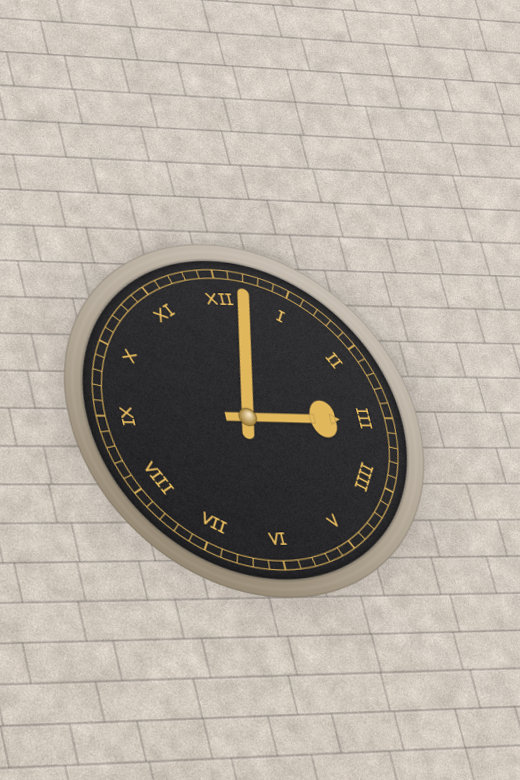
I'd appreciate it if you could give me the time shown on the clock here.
3:02
